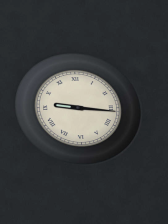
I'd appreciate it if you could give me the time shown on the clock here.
9:16
